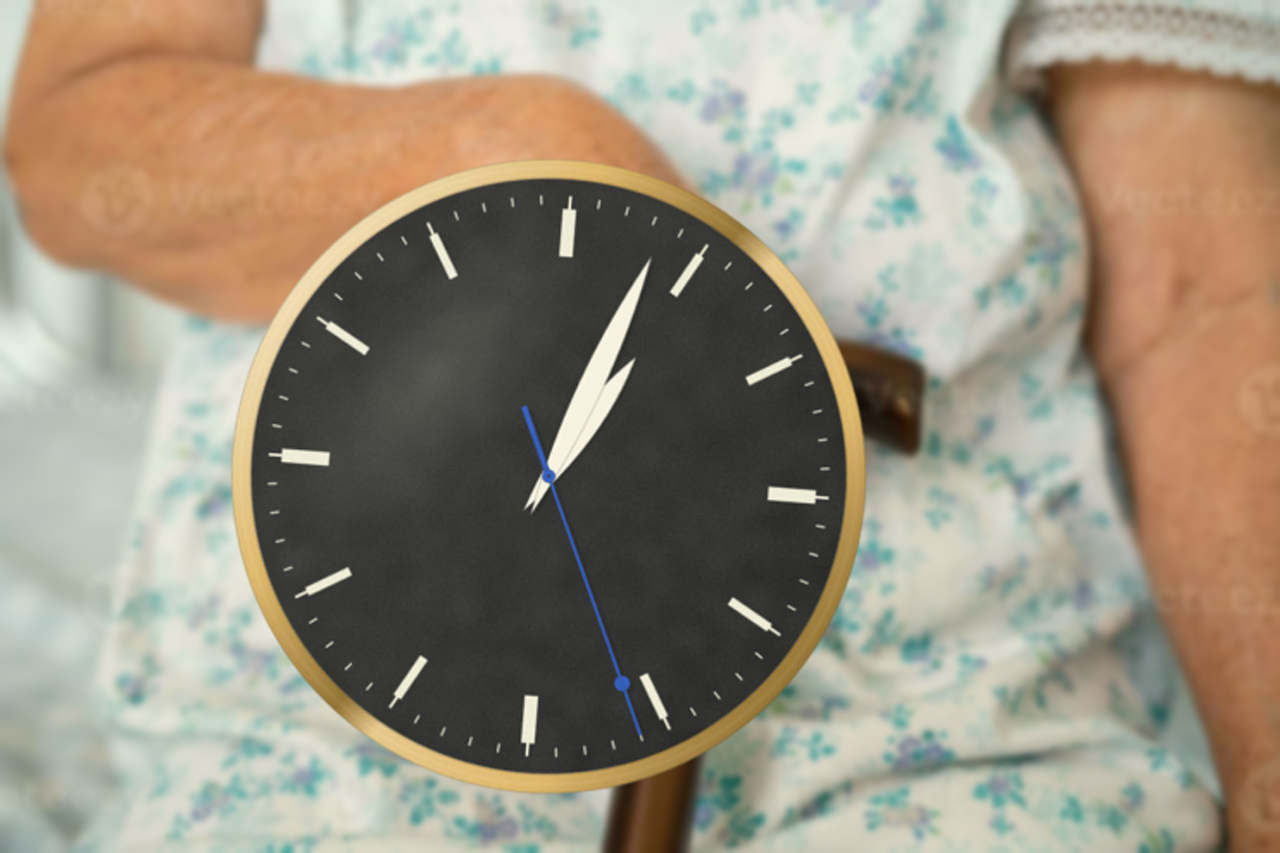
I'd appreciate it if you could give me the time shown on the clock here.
1:03:26
